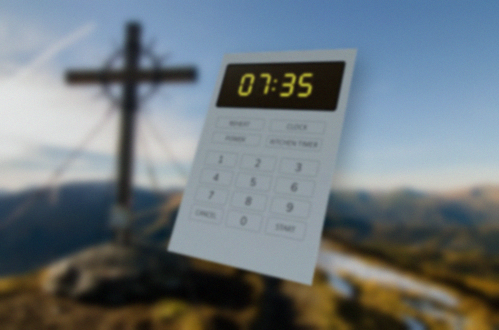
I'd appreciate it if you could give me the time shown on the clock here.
7:35
